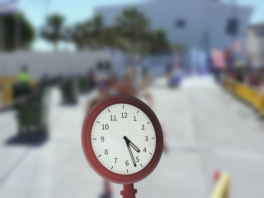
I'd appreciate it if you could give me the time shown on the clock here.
4:27
